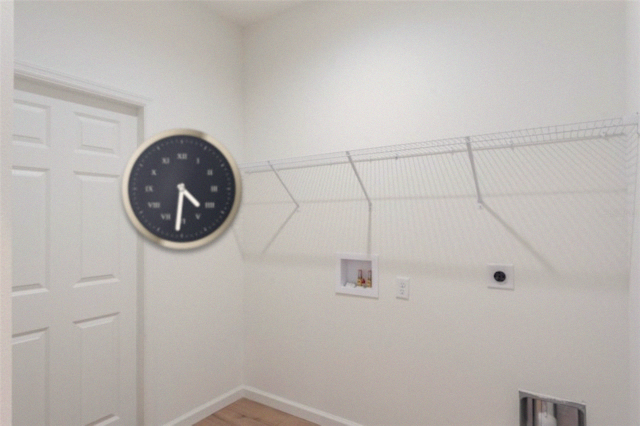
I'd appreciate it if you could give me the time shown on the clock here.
4:31
